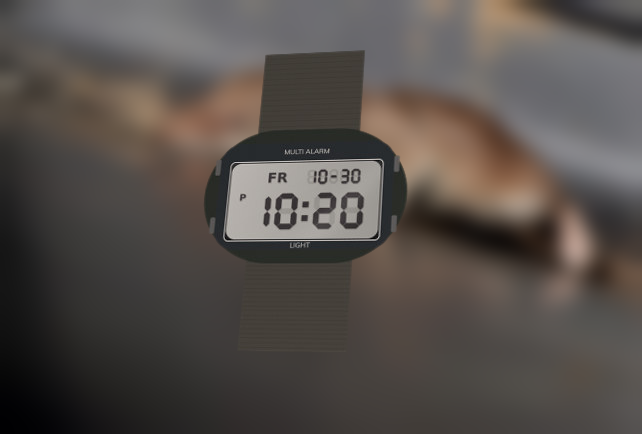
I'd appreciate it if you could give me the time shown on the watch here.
10:20
